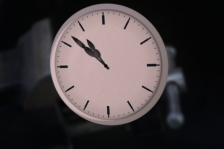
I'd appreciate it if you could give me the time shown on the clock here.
10:52
